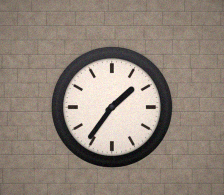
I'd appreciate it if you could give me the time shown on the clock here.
1:36
